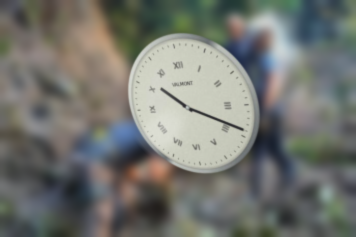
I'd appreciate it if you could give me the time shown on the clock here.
10:19
